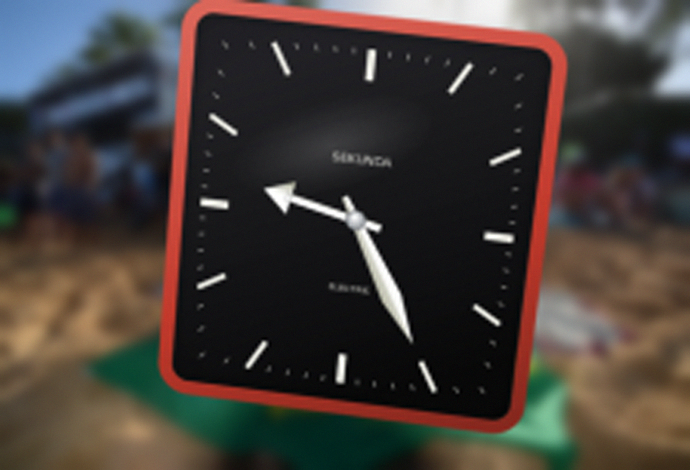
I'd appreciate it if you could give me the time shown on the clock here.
9:25
